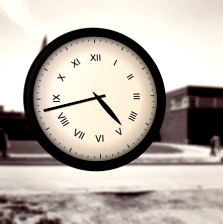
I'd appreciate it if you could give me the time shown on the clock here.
4:43
